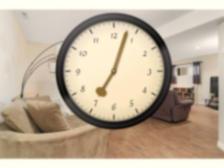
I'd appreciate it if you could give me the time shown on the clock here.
7:03
